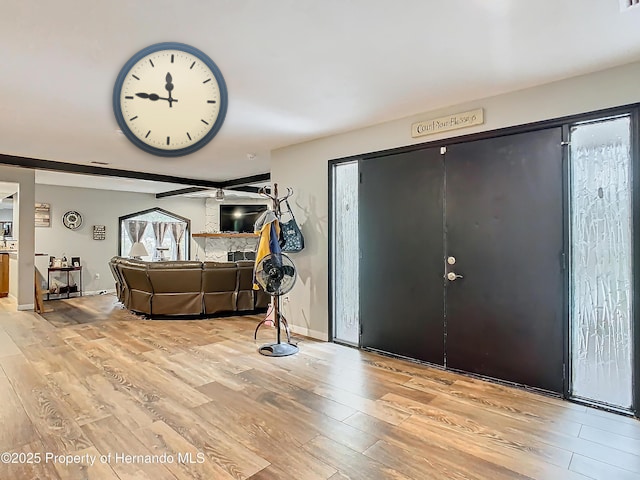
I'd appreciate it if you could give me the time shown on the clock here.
11:46
